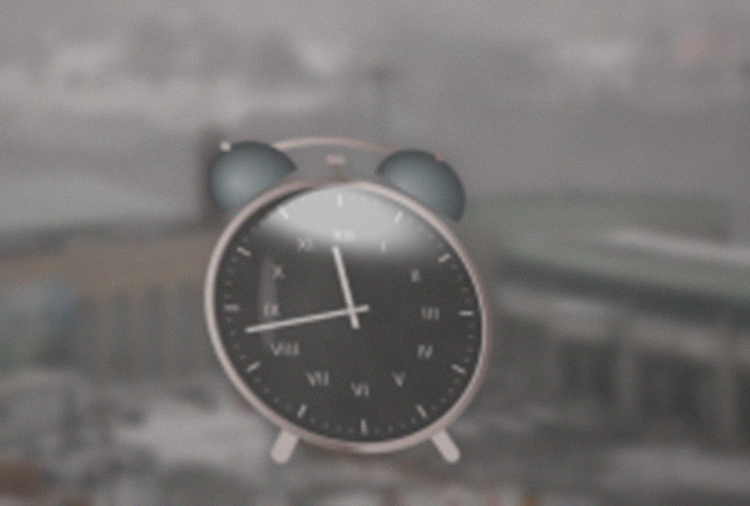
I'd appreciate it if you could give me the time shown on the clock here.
11:43
